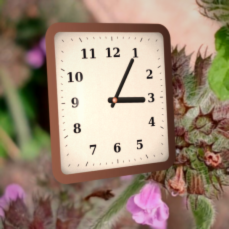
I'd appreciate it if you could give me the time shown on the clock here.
3:05
